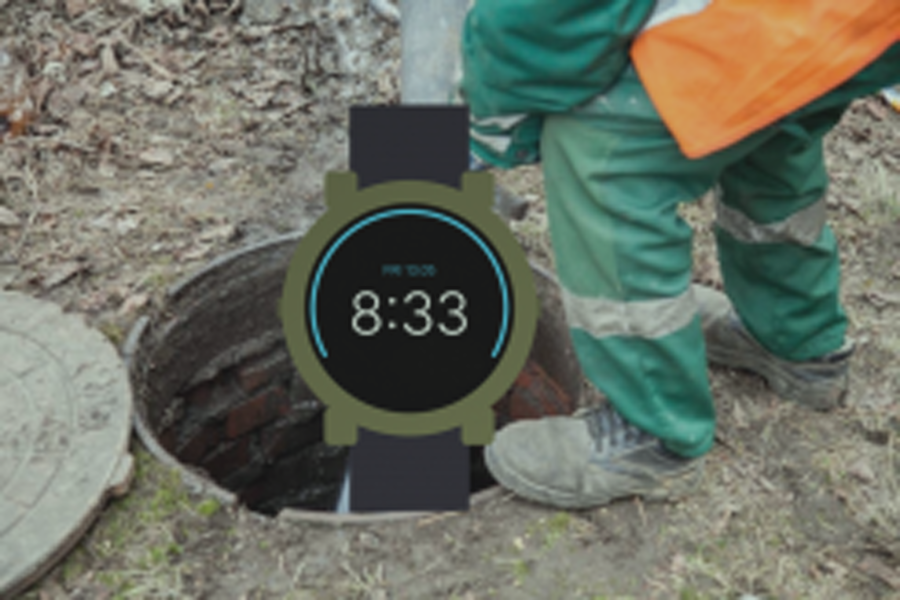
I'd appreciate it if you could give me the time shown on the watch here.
8:33
